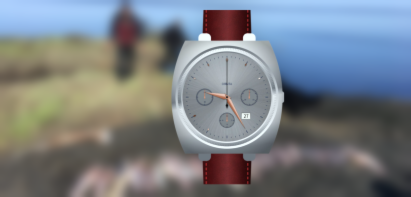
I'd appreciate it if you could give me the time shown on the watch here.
9:25
